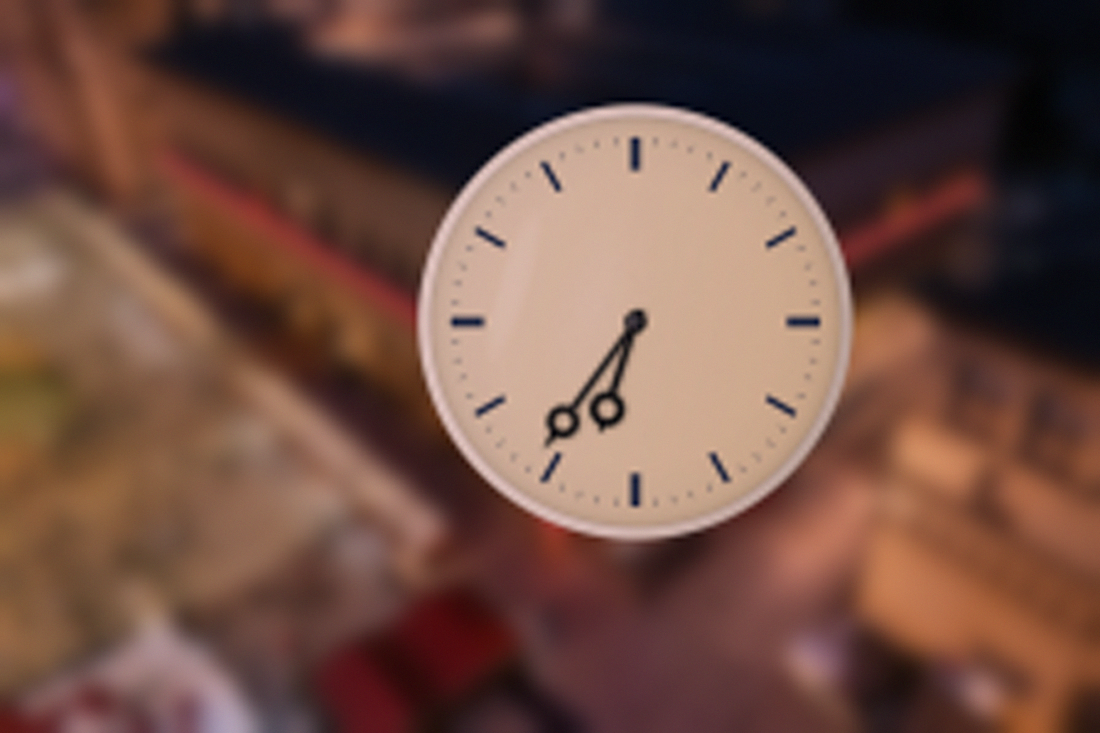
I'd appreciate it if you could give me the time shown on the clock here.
6:36
